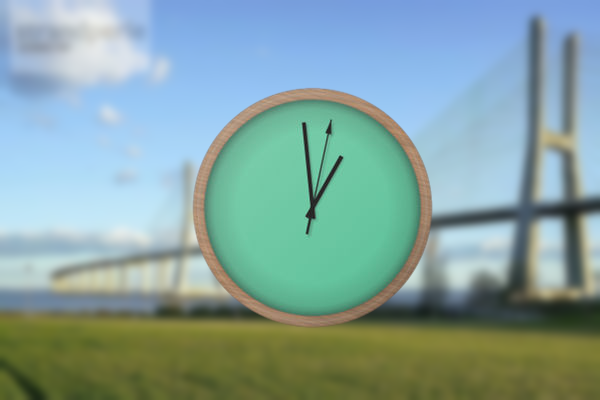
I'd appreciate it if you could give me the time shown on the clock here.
12:59:02
